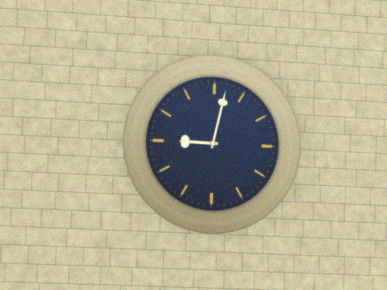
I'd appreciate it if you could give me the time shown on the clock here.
9:02
